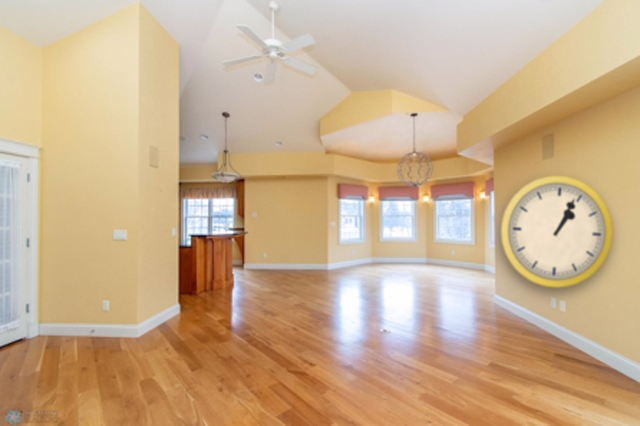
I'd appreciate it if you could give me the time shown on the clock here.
1:04
